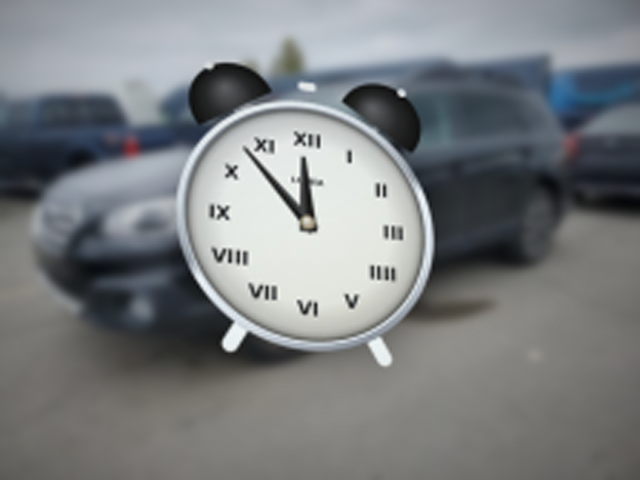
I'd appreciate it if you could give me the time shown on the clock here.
11:53
